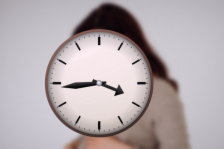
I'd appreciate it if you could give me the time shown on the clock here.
3:44
